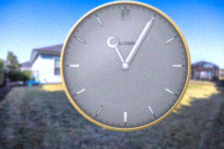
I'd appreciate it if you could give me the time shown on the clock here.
11:05
